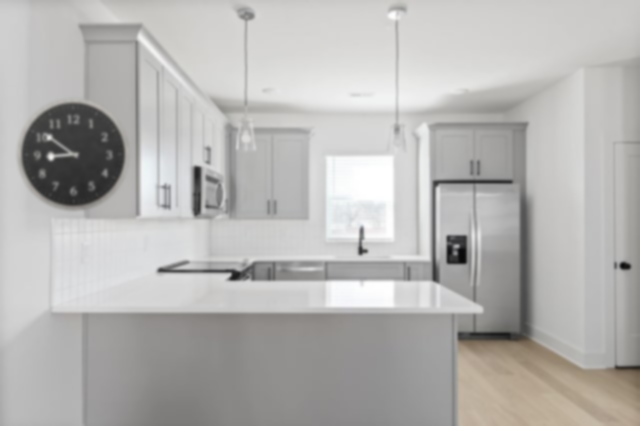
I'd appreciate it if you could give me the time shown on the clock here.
8:51
